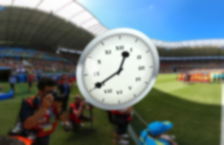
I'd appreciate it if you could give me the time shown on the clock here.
12:40
